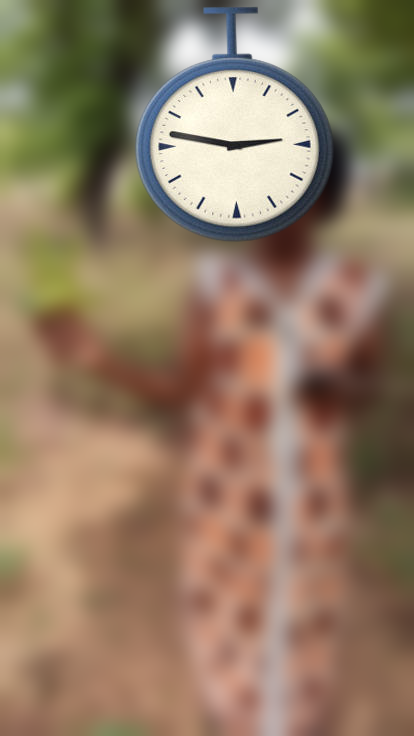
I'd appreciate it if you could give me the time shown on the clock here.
2:47
